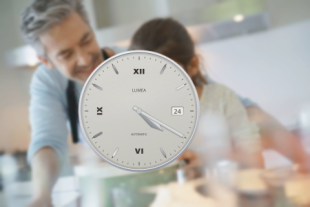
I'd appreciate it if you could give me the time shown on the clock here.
4:20
